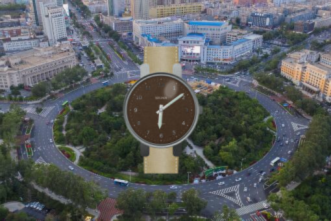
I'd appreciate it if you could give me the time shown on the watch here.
6:09
